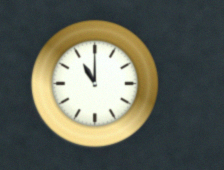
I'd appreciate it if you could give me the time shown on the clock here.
11:00
